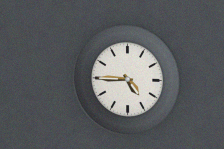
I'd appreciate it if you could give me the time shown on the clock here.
4:45
